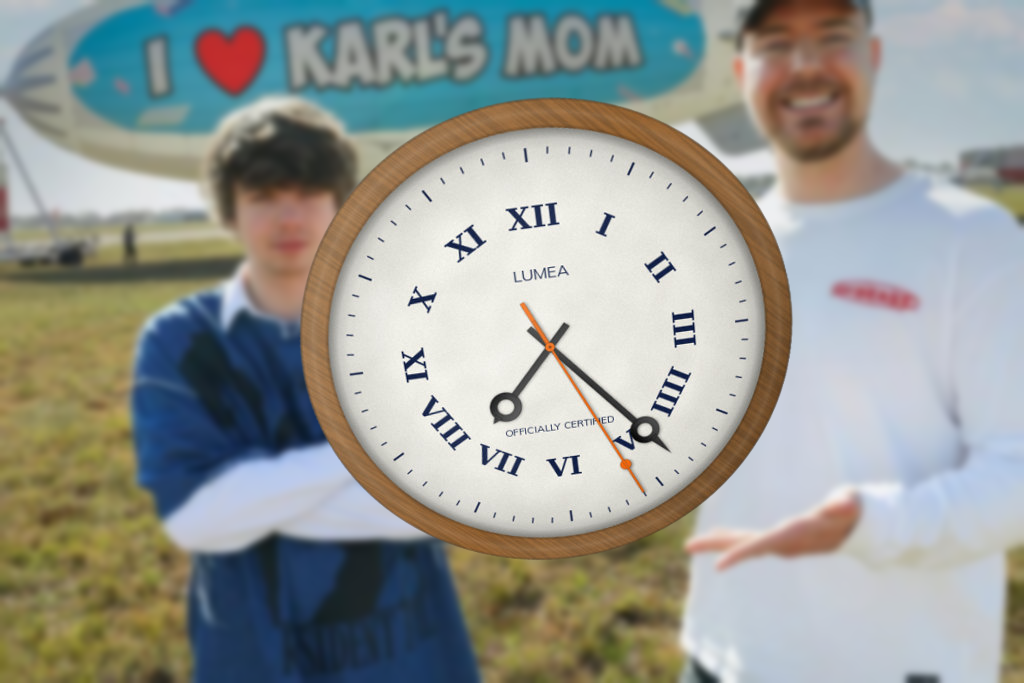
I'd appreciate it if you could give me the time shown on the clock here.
7:23:26
